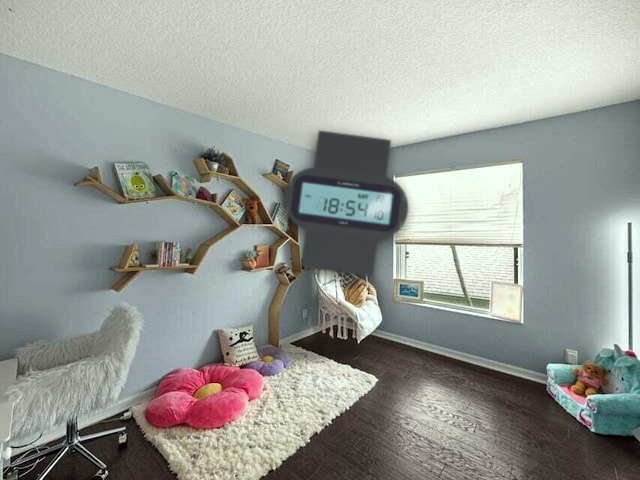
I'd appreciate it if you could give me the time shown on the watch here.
18:54
